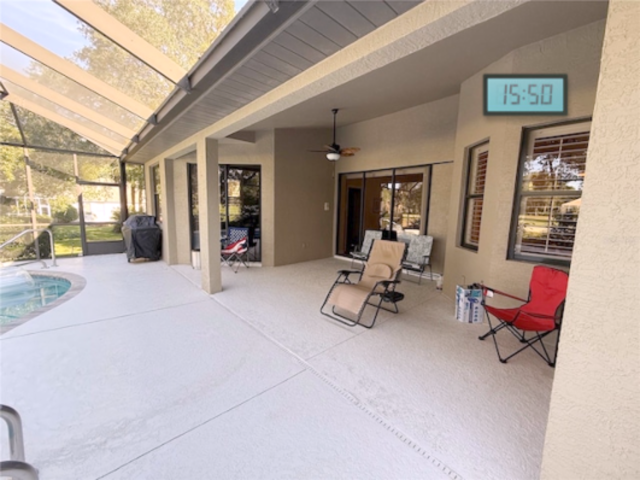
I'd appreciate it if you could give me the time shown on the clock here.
15:50
